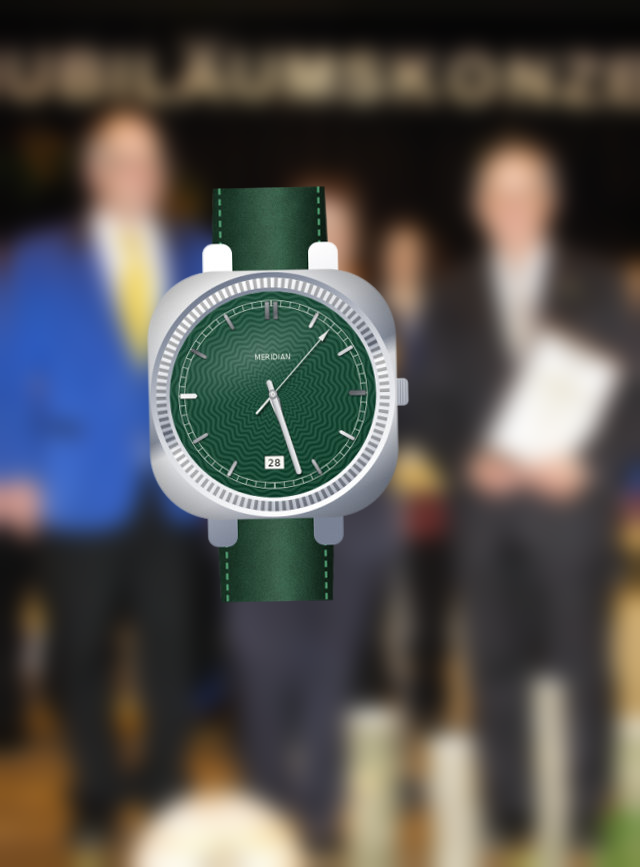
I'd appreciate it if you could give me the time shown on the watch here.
5:27:07
